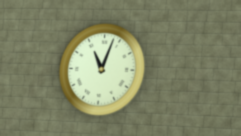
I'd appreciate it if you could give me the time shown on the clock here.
11:03
